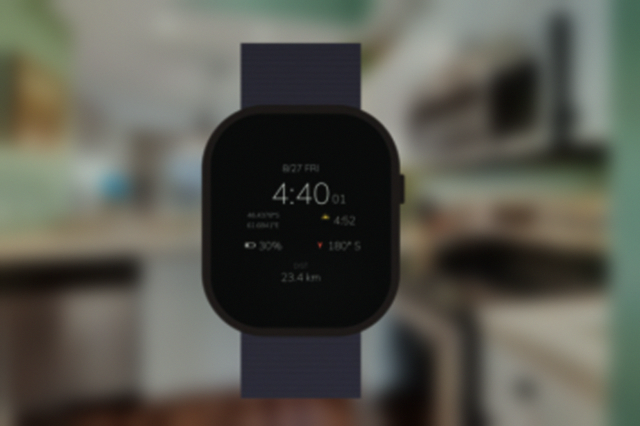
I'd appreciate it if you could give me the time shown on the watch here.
4:40
